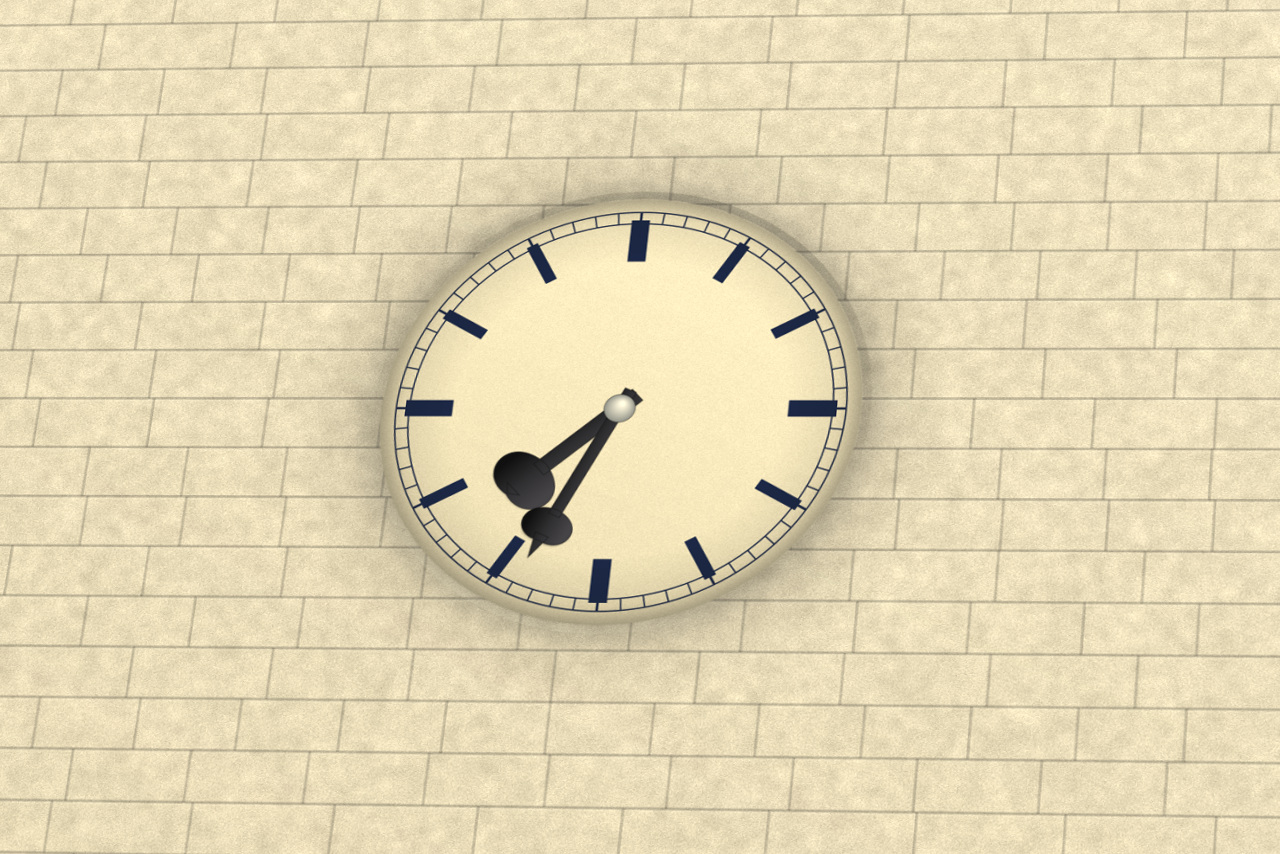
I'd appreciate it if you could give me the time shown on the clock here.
7:34
